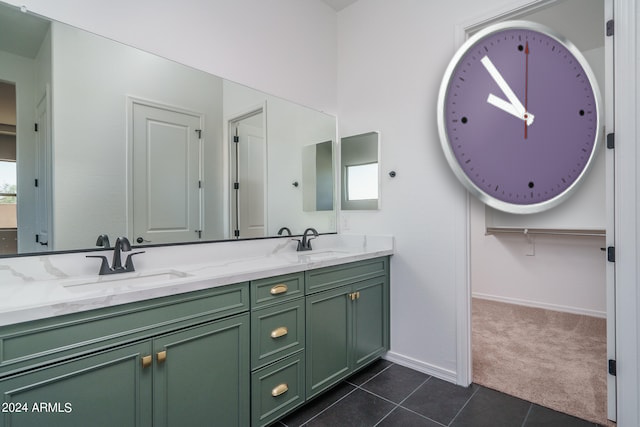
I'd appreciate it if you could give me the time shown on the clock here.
9:54:01
